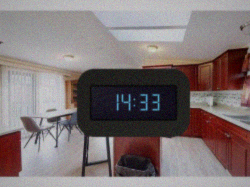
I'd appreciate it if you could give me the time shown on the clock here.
14:33
